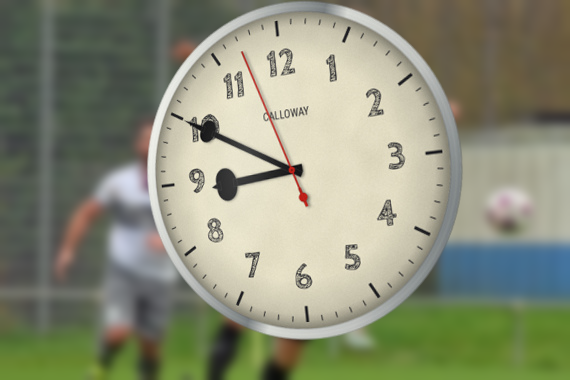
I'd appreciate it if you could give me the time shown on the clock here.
8:49:57
